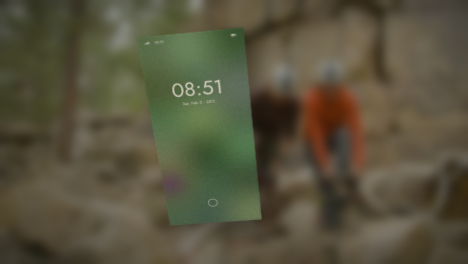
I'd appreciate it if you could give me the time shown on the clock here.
8:51
